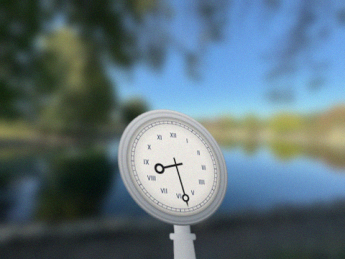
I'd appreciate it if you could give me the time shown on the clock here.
8:28
